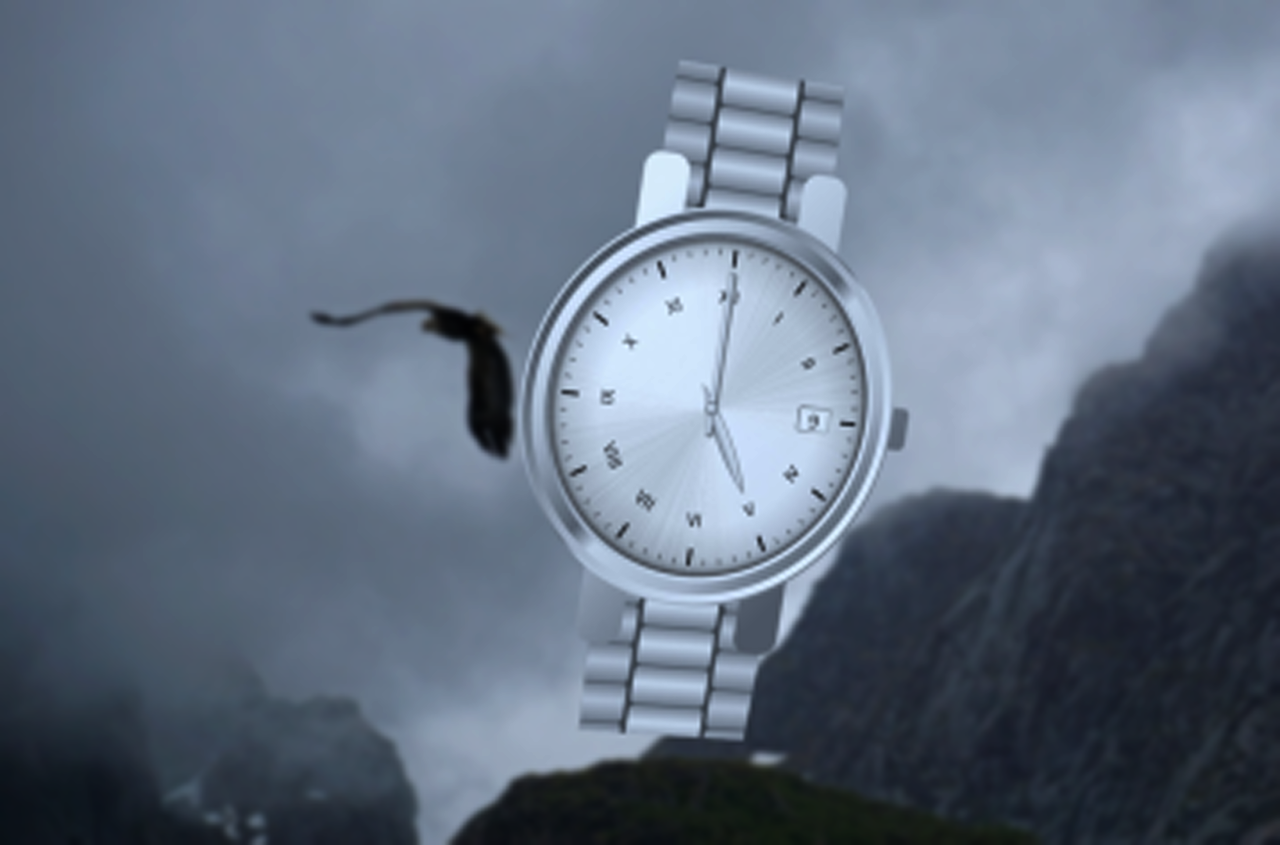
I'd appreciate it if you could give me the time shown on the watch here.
5:00
